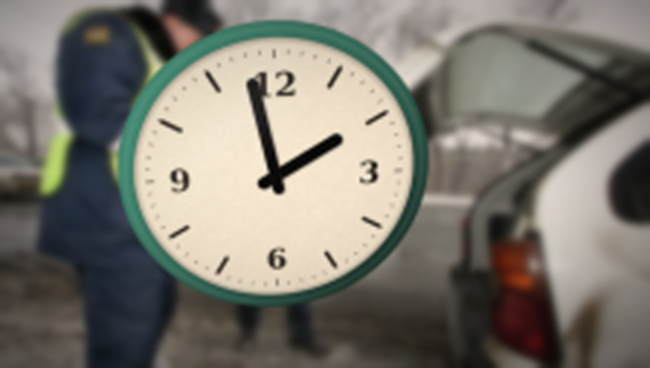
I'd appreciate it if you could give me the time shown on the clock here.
1:58
